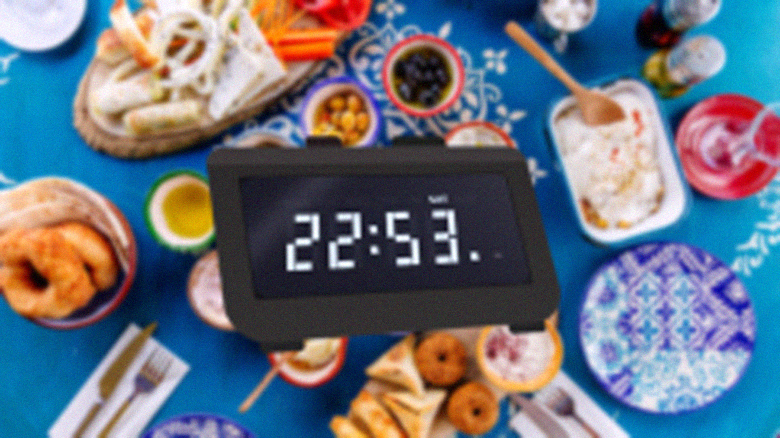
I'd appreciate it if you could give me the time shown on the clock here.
22:53
